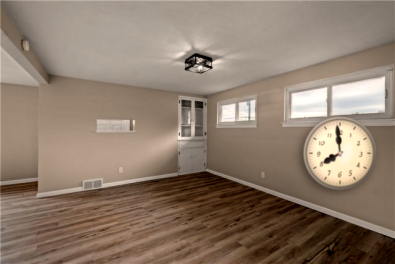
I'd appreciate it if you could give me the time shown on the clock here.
7:59
